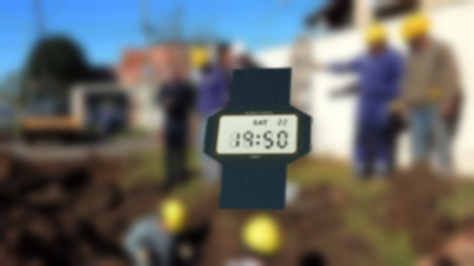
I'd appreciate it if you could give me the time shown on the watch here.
19:50
